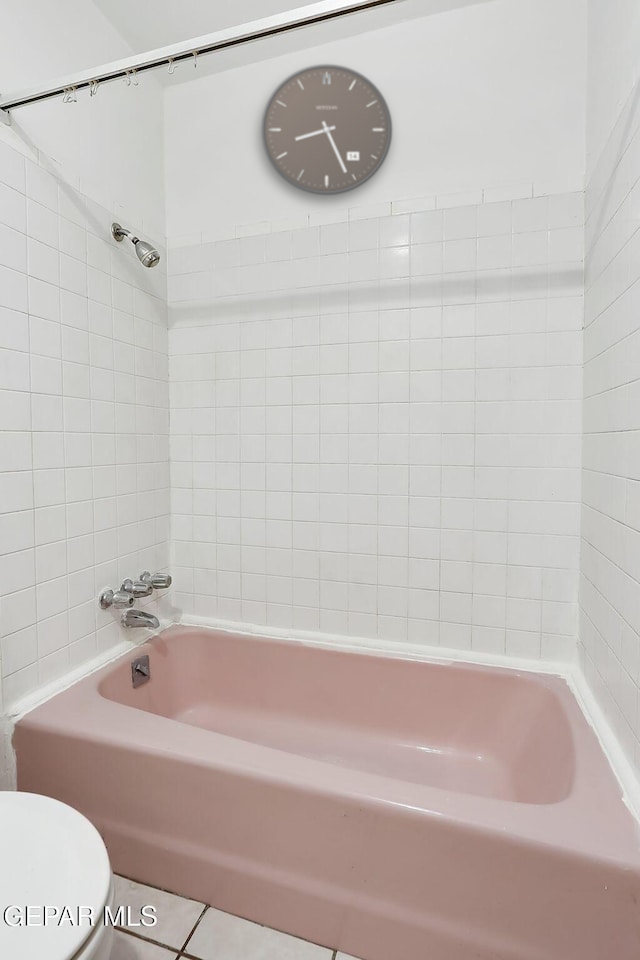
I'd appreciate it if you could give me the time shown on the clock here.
8:26
